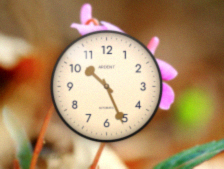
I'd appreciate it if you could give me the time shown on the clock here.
10:26
